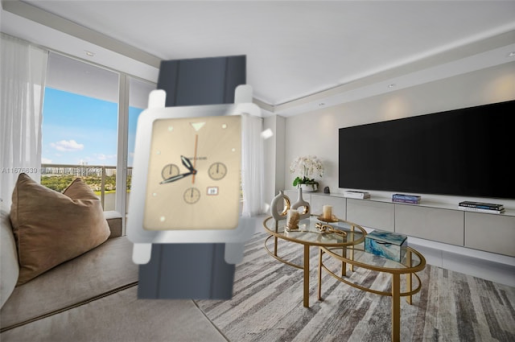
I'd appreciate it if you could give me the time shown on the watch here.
10:42
